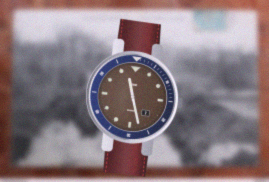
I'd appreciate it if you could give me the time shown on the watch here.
11:27
